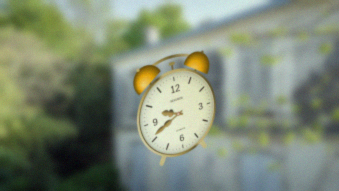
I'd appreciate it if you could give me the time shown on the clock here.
9:41
